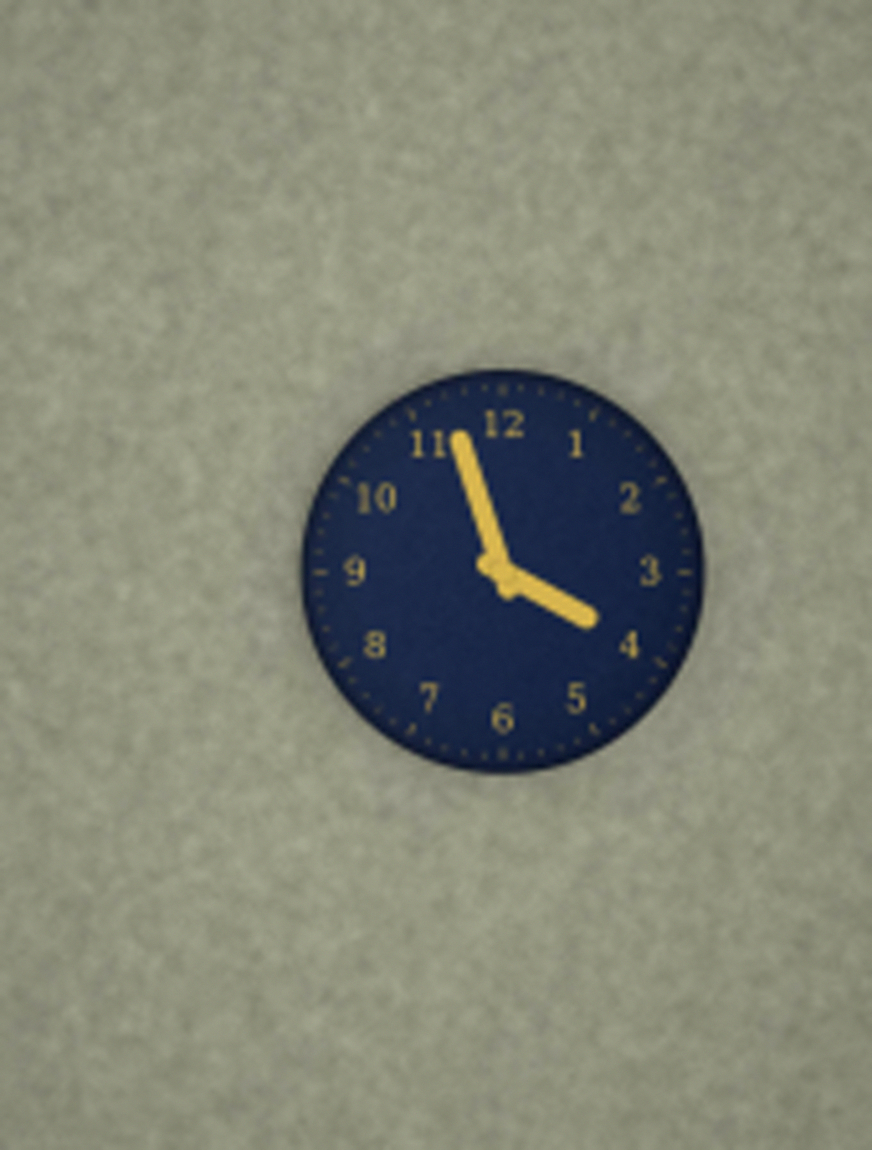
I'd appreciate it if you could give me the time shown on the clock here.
3:57
